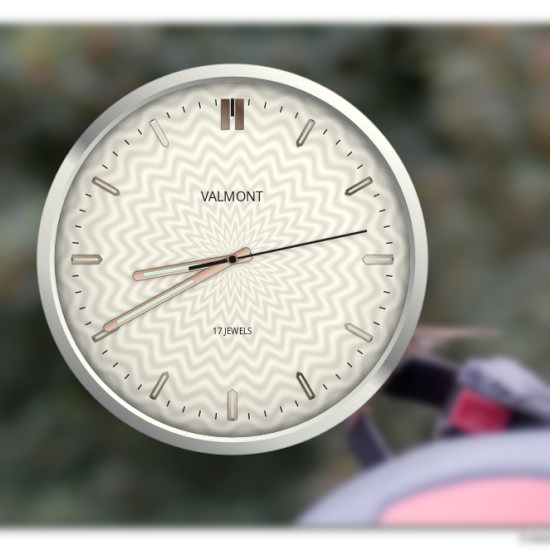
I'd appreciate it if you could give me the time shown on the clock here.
8:40:13
